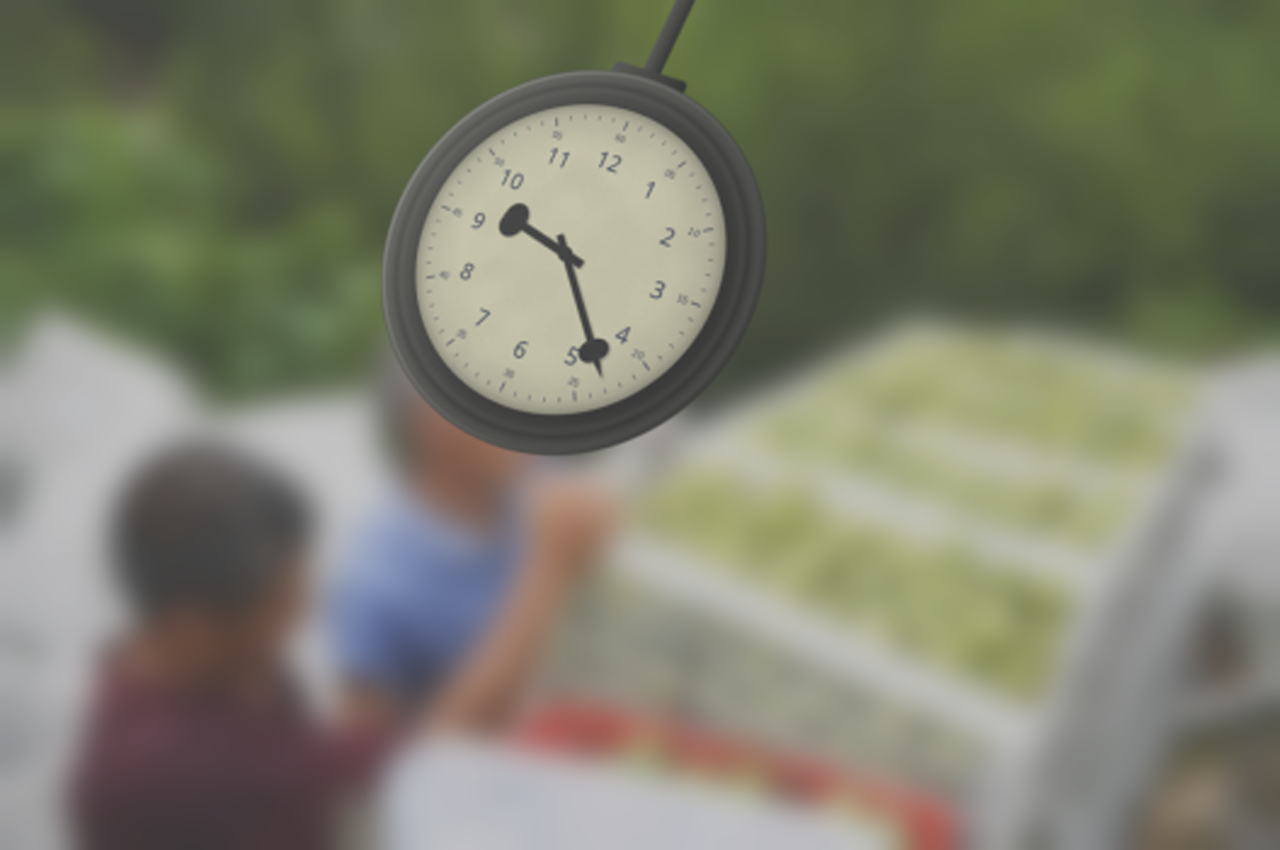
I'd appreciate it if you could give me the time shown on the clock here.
9:23
